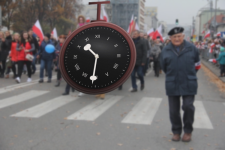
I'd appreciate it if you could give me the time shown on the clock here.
10:31
